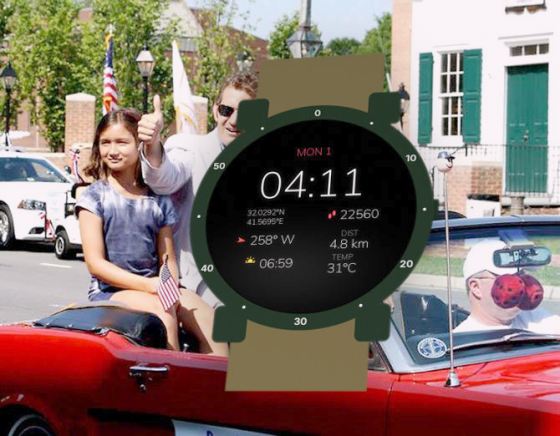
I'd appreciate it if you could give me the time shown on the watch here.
4:11
